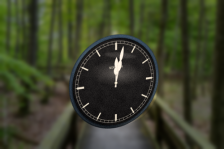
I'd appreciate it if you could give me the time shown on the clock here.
12:02
